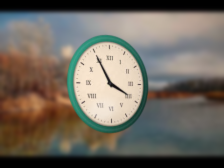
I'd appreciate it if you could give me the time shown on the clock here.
3:55
